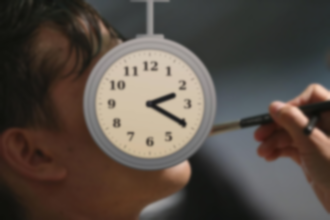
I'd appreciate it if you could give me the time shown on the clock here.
2:20
